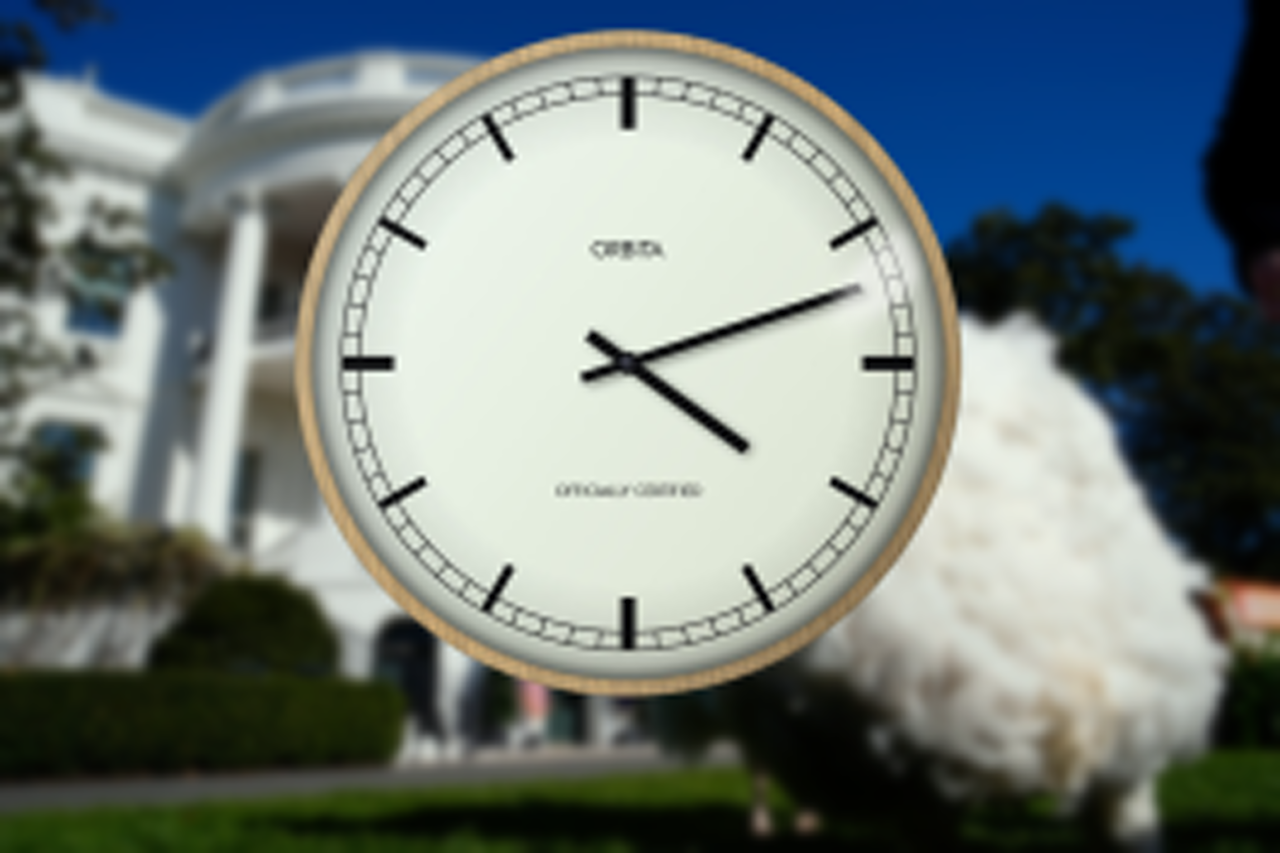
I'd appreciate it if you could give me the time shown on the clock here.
4:12
